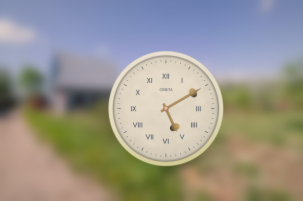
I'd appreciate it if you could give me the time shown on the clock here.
5:10
